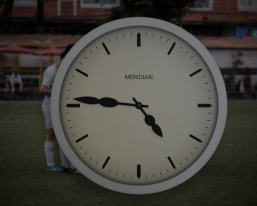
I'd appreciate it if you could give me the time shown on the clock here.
4:46
